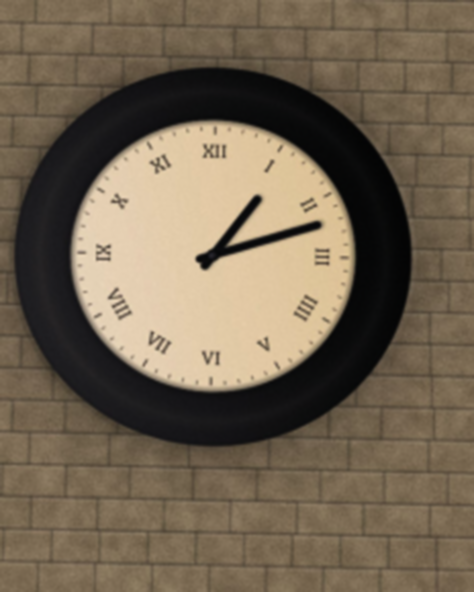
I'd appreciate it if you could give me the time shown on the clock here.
1:12
